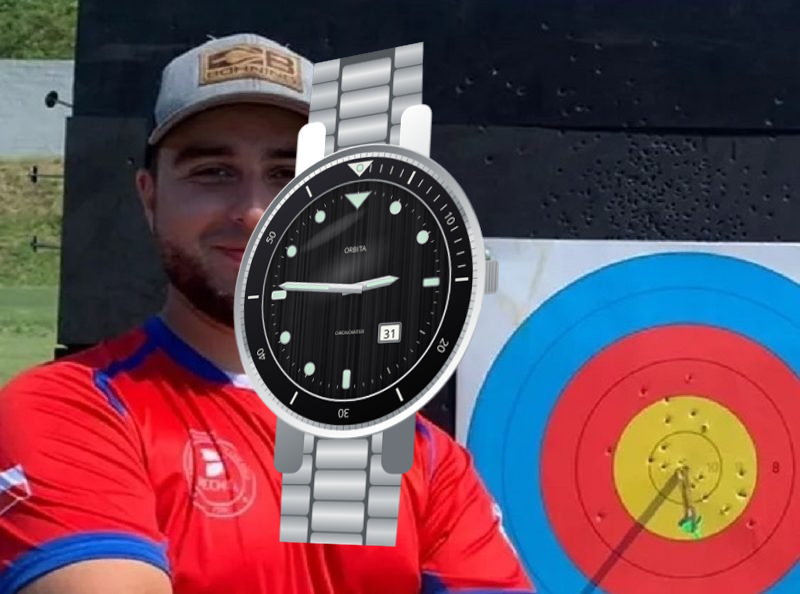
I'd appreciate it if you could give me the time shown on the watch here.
2:46
